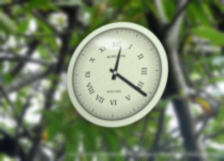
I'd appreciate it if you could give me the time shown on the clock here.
12:21
